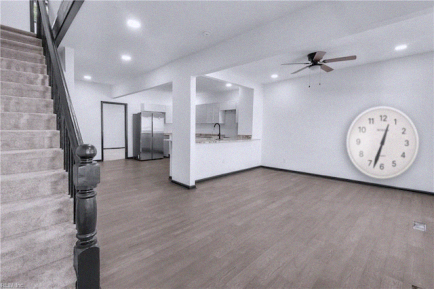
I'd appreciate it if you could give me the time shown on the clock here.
12:33
